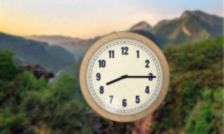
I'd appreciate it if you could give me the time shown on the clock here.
8:15
